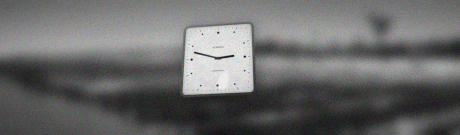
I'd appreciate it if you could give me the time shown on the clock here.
2:48
